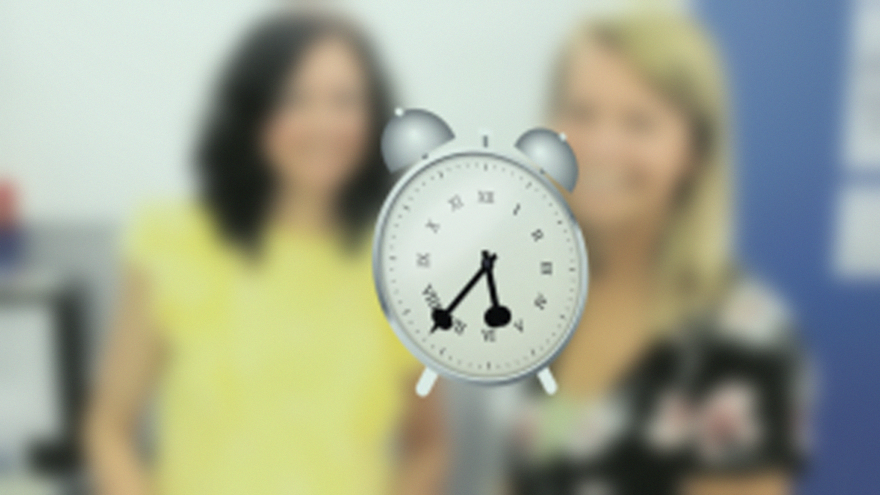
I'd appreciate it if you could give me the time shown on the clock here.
5:37
